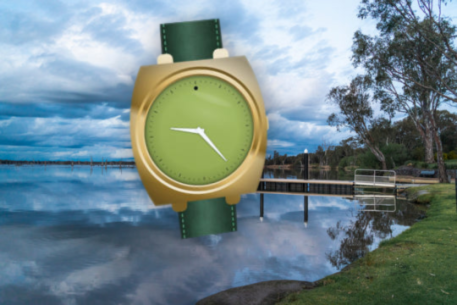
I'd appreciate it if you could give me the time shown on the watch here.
9:24
